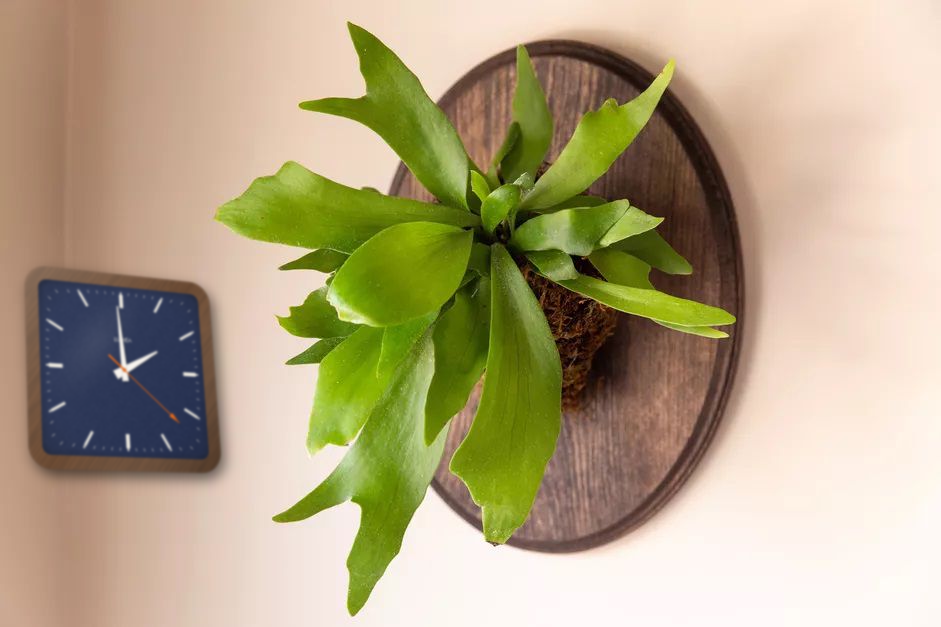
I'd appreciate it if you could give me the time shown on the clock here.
1:59:22
